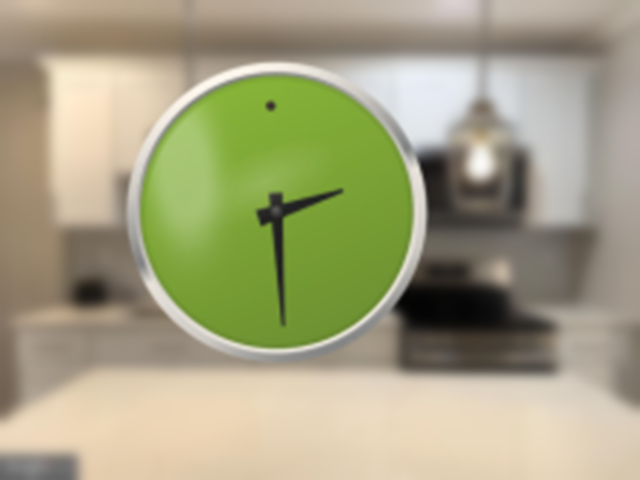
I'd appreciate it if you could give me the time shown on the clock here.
2:30
